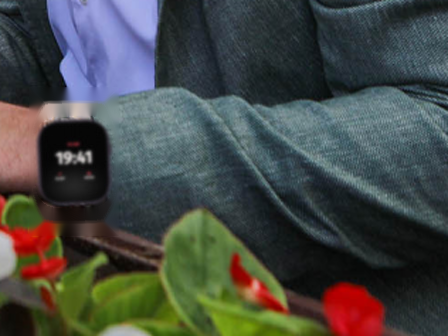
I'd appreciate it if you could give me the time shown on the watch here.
19:41
